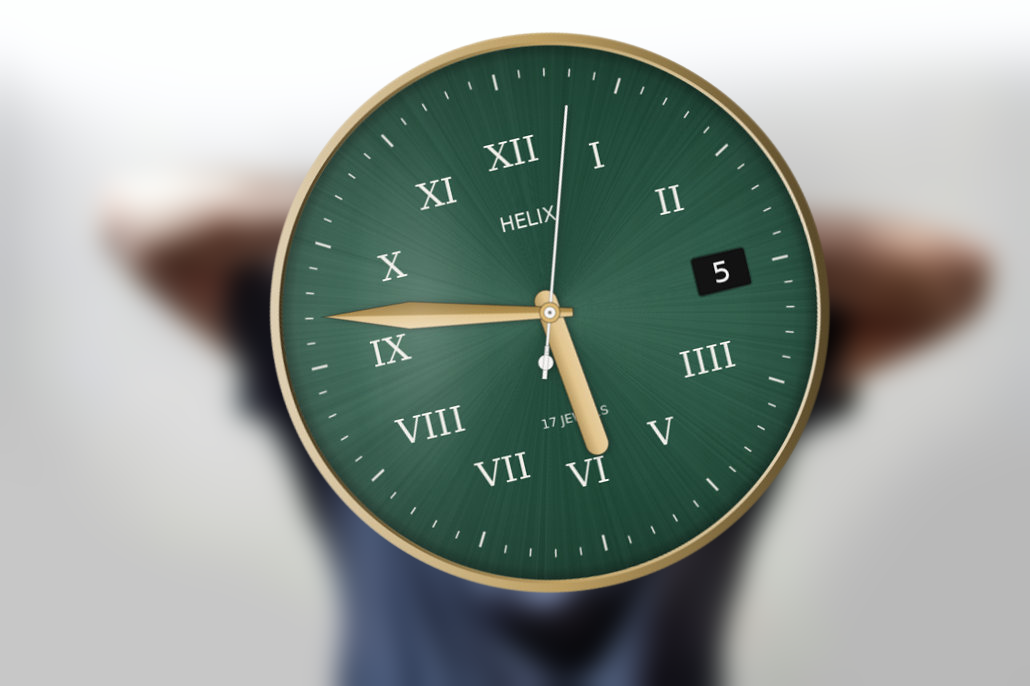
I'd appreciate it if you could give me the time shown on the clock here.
5:47:03
